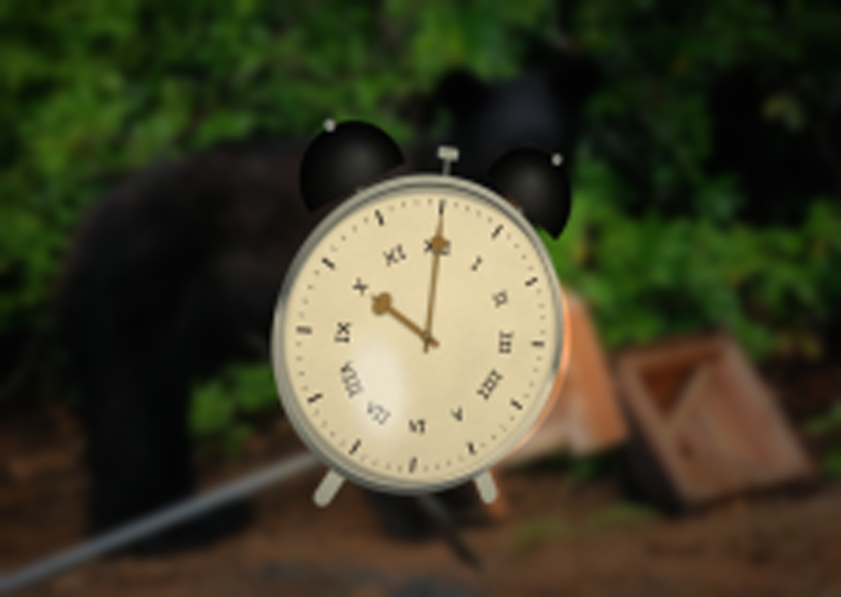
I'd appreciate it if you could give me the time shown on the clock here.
10:00
